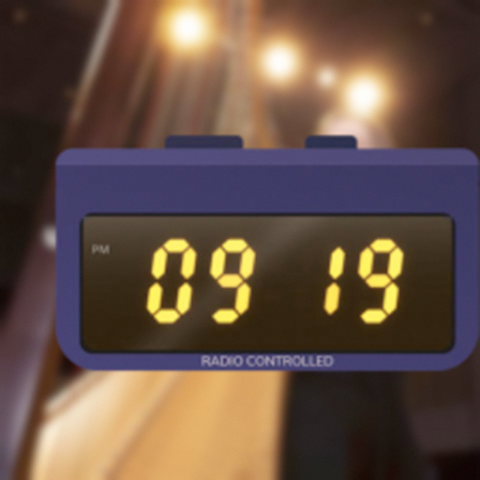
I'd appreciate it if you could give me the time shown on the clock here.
9:19
